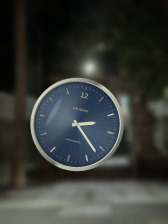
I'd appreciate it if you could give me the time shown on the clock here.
2:22
